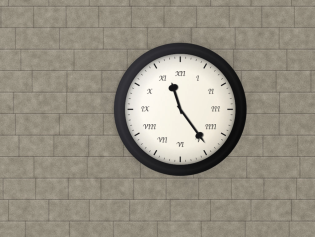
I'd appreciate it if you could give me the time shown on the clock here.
11:24
